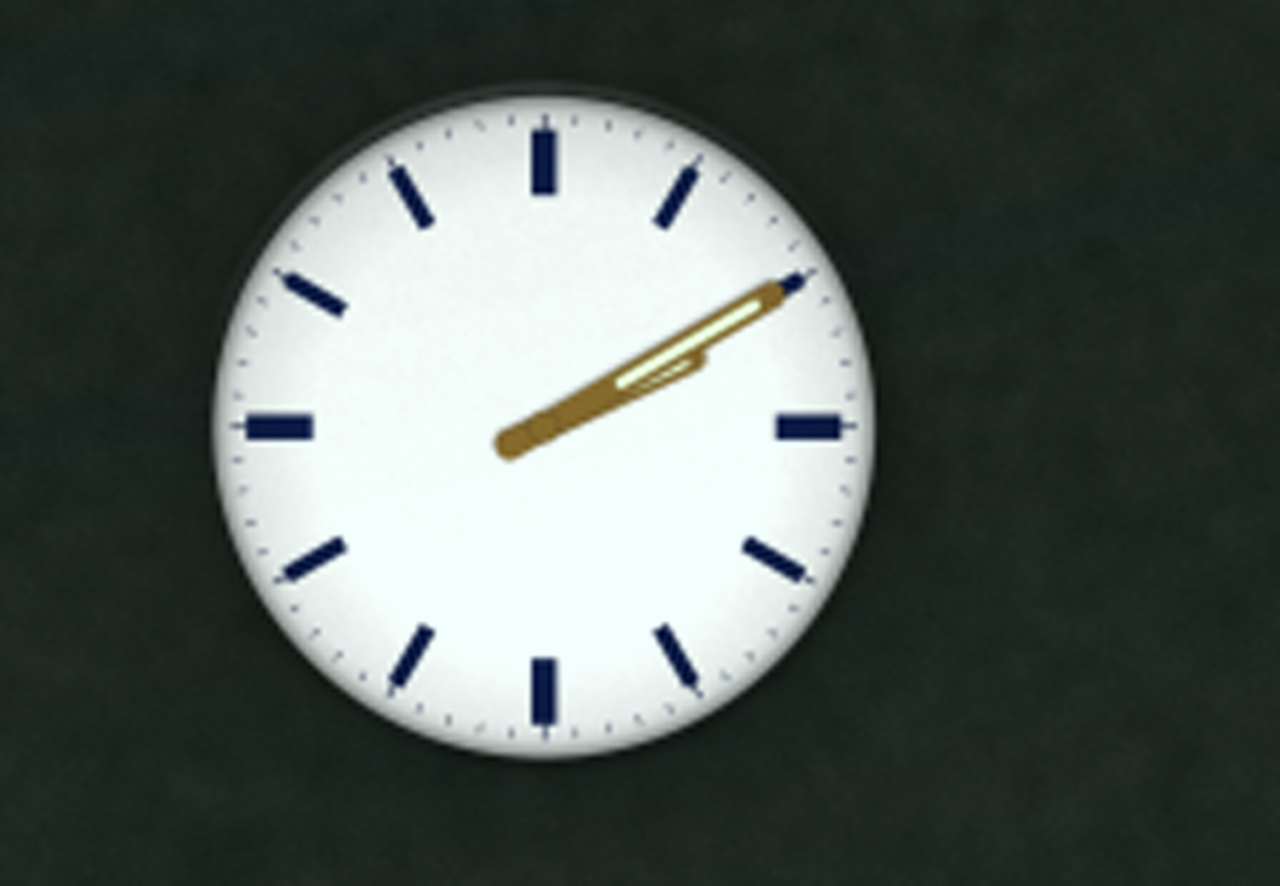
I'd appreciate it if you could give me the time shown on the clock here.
2:10
